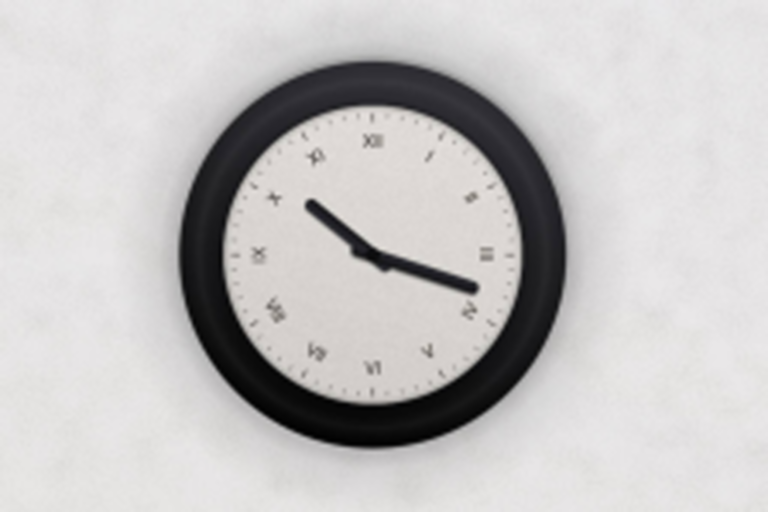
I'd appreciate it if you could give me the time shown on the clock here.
10:18
